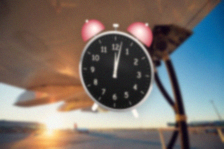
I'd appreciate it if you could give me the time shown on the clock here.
12:02
